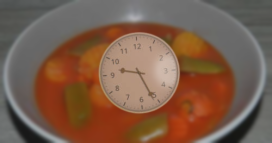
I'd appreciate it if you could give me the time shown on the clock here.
9:26
